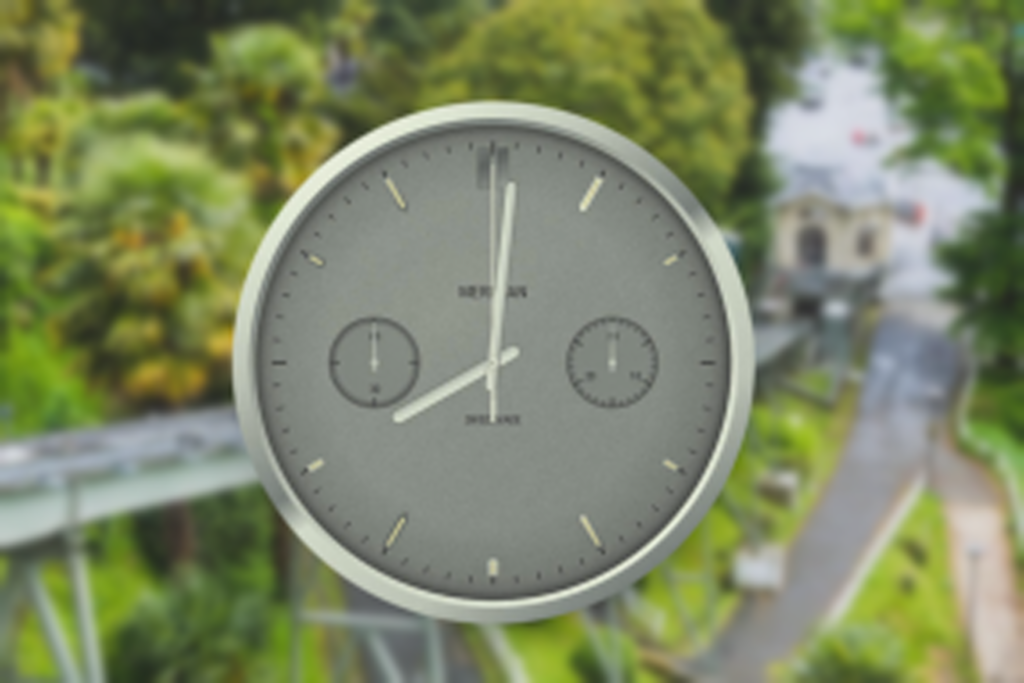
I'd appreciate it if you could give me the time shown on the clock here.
8:01
